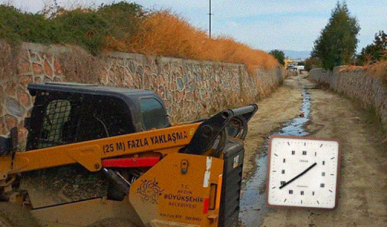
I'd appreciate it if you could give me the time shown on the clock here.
1:39
